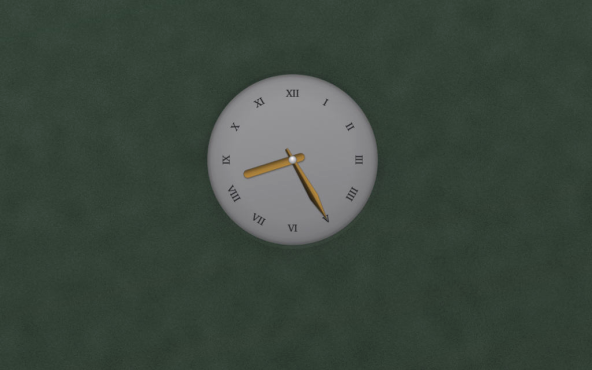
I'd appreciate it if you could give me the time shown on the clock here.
8:25
